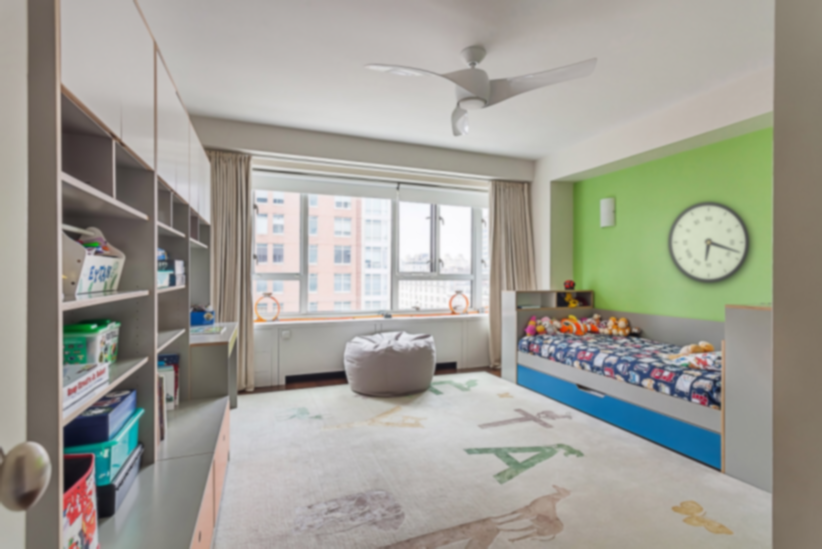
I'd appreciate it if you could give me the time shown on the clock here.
6:18
